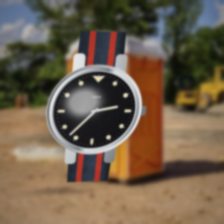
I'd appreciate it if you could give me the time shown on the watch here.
2:37
